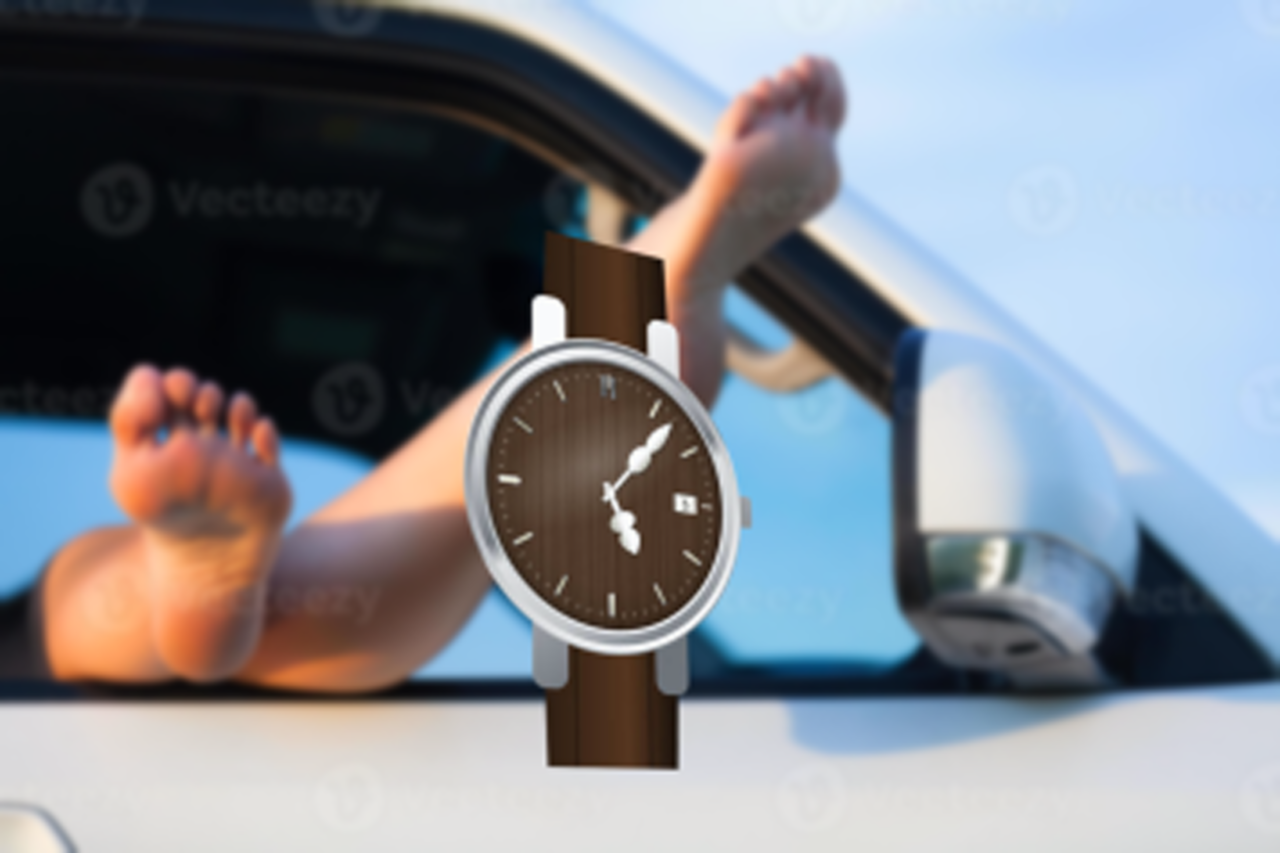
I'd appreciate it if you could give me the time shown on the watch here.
5:07
